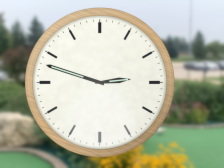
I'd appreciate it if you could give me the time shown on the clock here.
2:48
